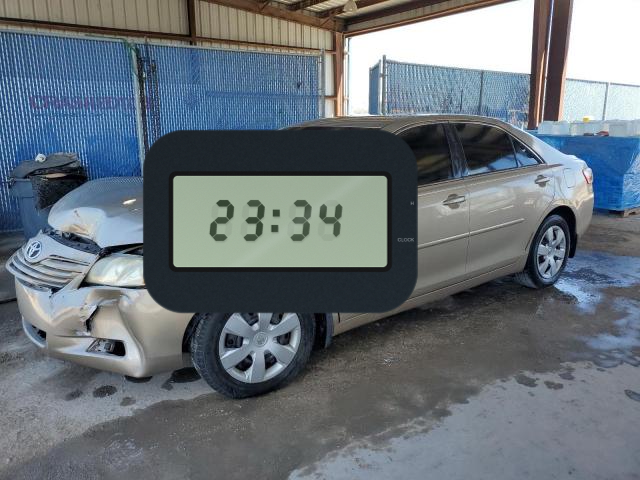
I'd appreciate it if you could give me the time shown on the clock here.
23:34
